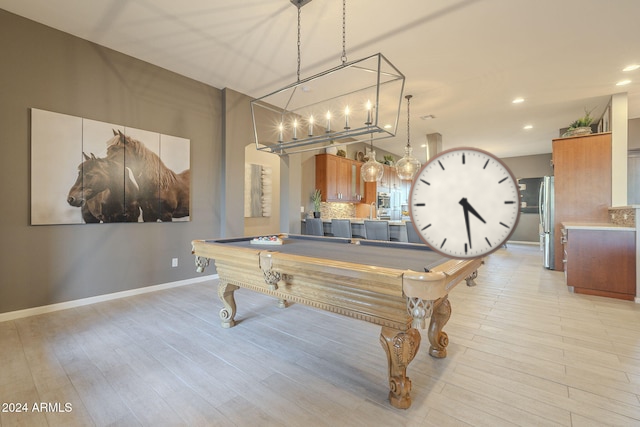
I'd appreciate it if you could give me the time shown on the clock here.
4:29
